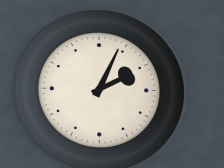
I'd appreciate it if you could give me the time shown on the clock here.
2:04
